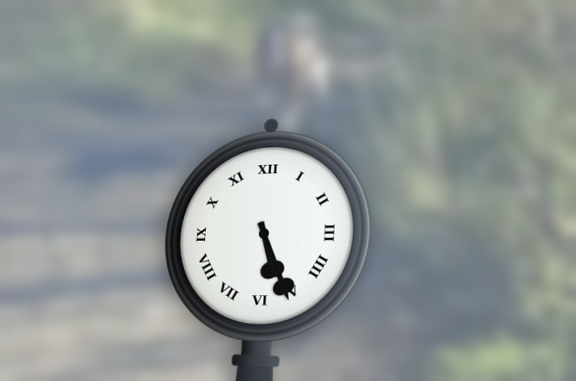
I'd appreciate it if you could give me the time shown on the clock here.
5:26
